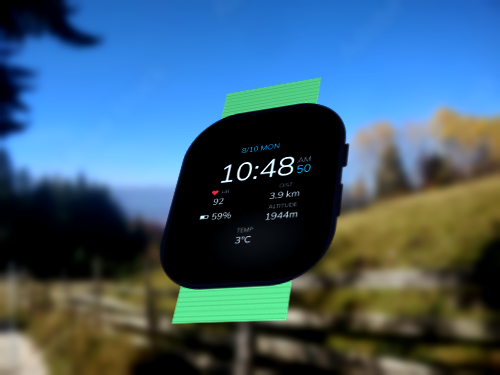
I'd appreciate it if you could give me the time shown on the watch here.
10:48:50
